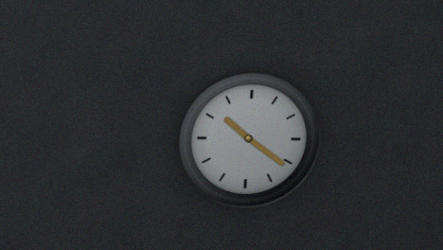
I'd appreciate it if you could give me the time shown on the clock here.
10:21
